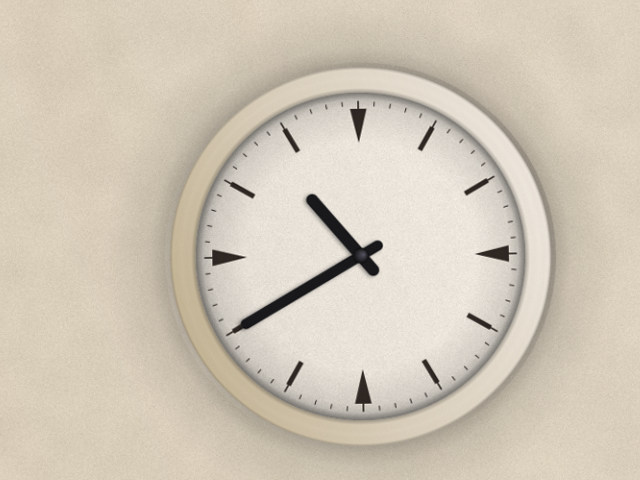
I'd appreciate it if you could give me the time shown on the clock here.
10:40
